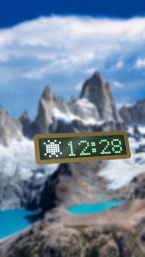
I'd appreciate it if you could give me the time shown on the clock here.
12:28
